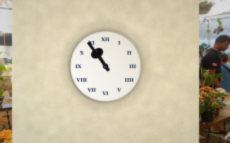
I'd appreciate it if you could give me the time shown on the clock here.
10:54
